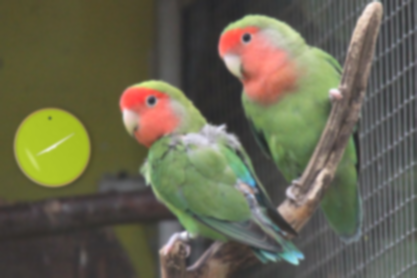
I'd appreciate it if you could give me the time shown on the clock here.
8:10
